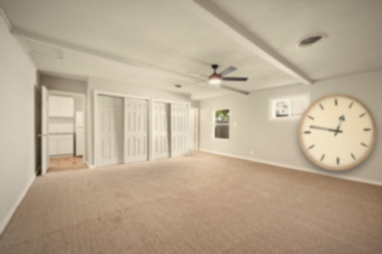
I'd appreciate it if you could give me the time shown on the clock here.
12:47
